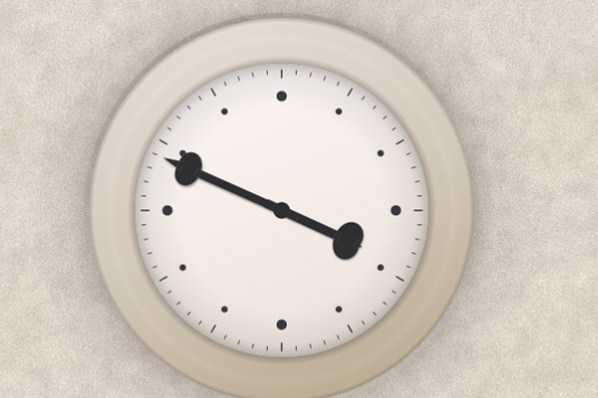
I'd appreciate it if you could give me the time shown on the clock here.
3:49
